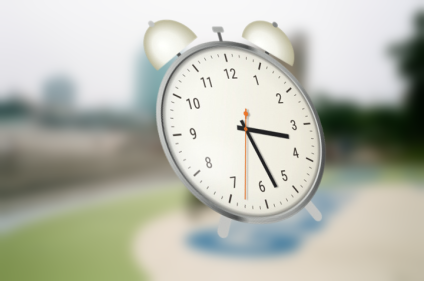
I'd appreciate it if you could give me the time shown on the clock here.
3:27:33
